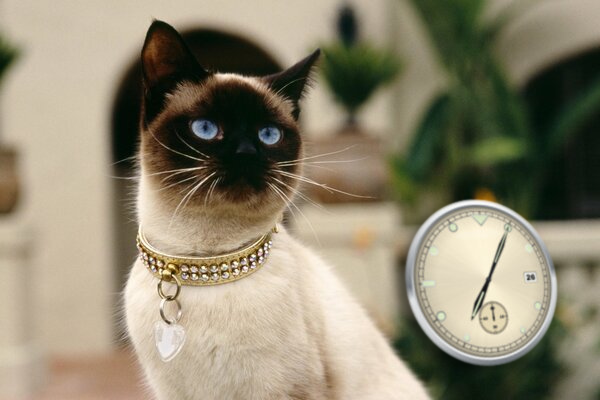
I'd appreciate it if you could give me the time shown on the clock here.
7:05
